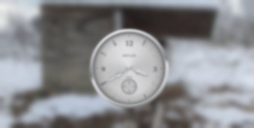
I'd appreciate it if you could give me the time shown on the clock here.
3:40
